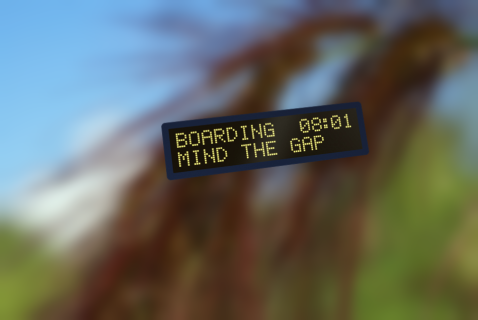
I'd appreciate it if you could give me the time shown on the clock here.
8:01
